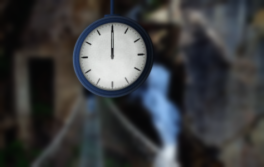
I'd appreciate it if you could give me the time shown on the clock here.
12:00
